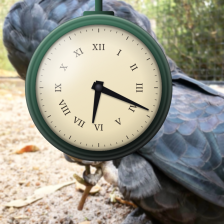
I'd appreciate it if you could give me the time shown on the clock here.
6:19
